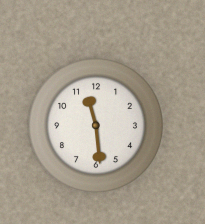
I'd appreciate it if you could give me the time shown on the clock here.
11:29
